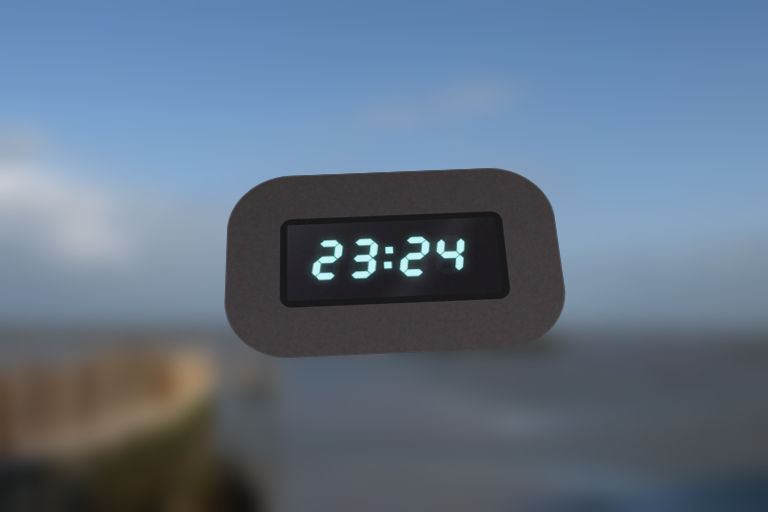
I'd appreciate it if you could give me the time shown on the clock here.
23:24
